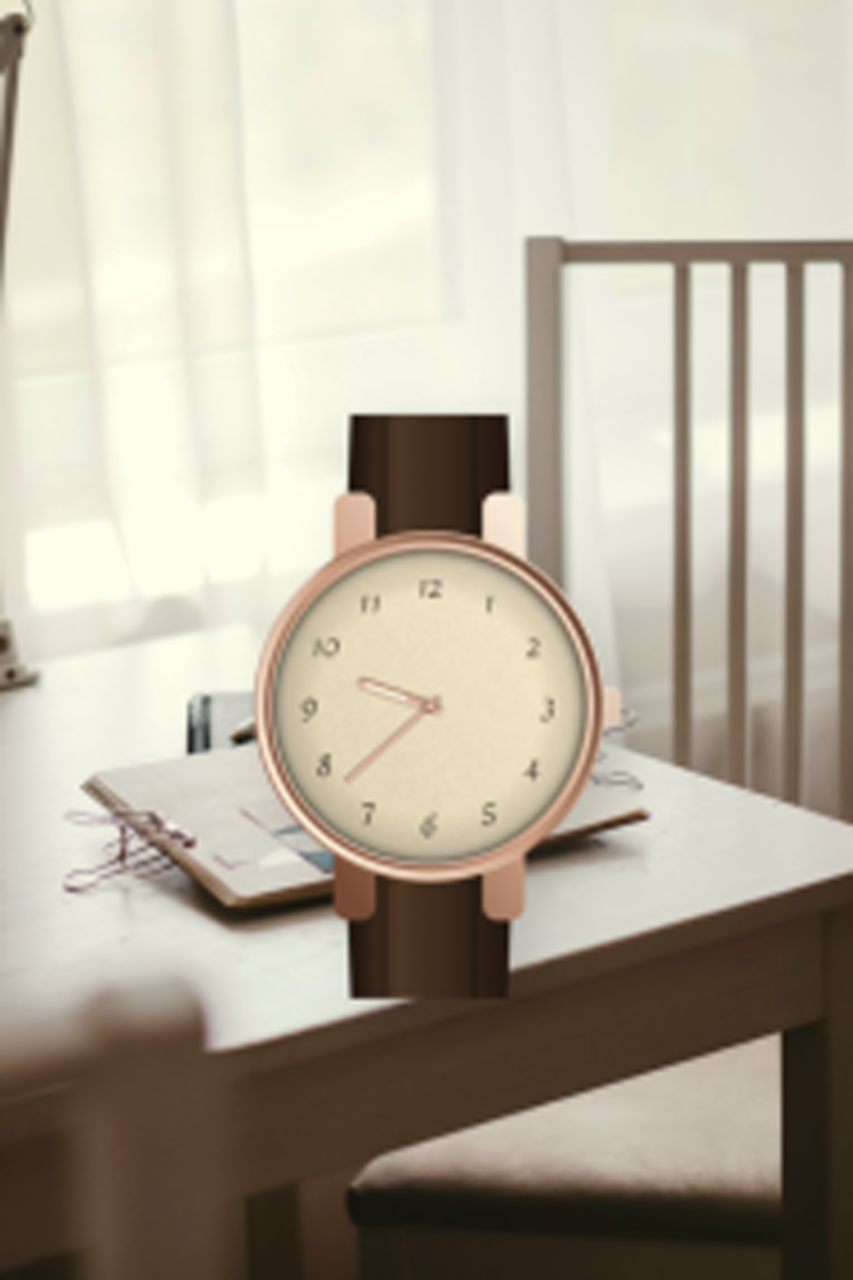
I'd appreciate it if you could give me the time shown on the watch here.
9:38
